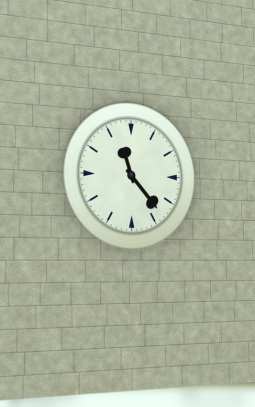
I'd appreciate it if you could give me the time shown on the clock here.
11:23
